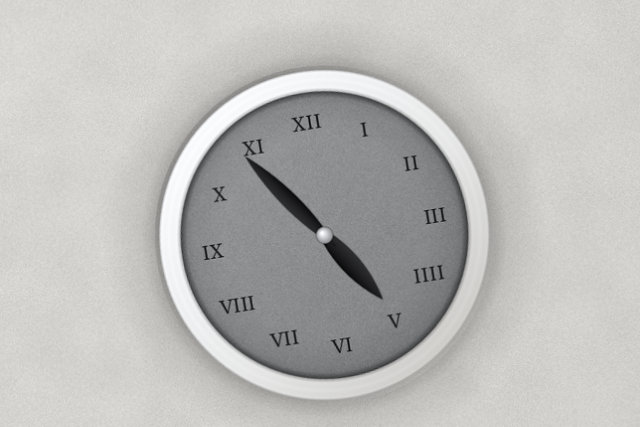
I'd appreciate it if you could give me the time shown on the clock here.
4:54
